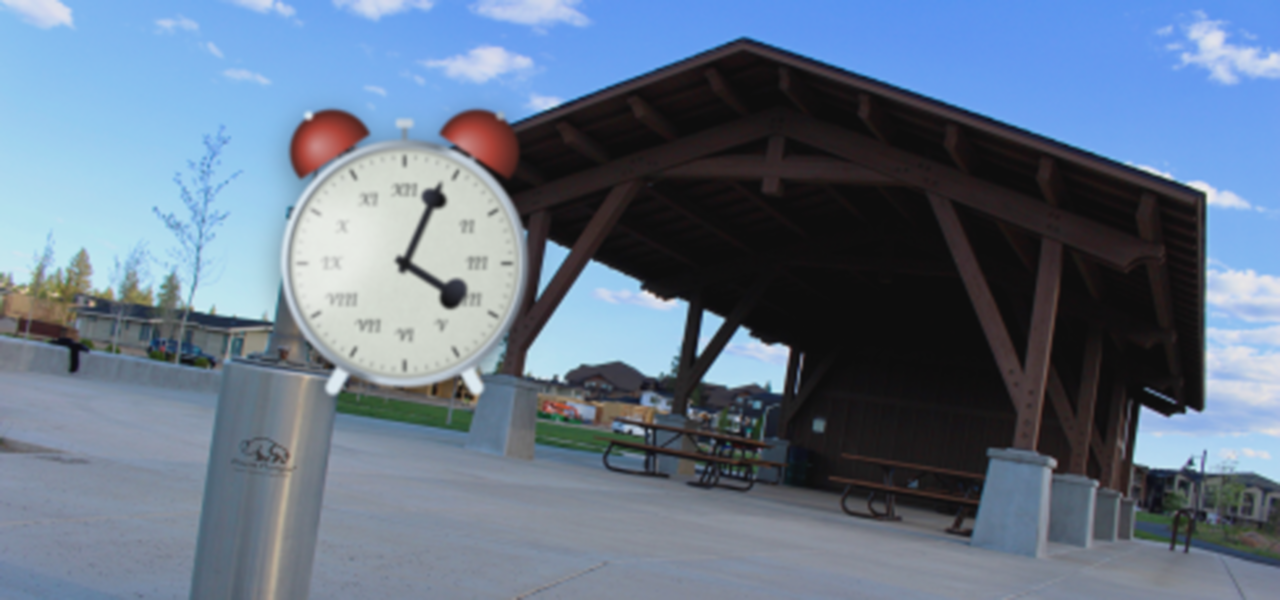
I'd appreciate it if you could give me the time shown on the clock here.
4:04
